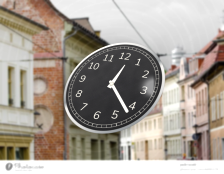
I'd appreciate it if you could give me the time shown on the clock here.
12:22
